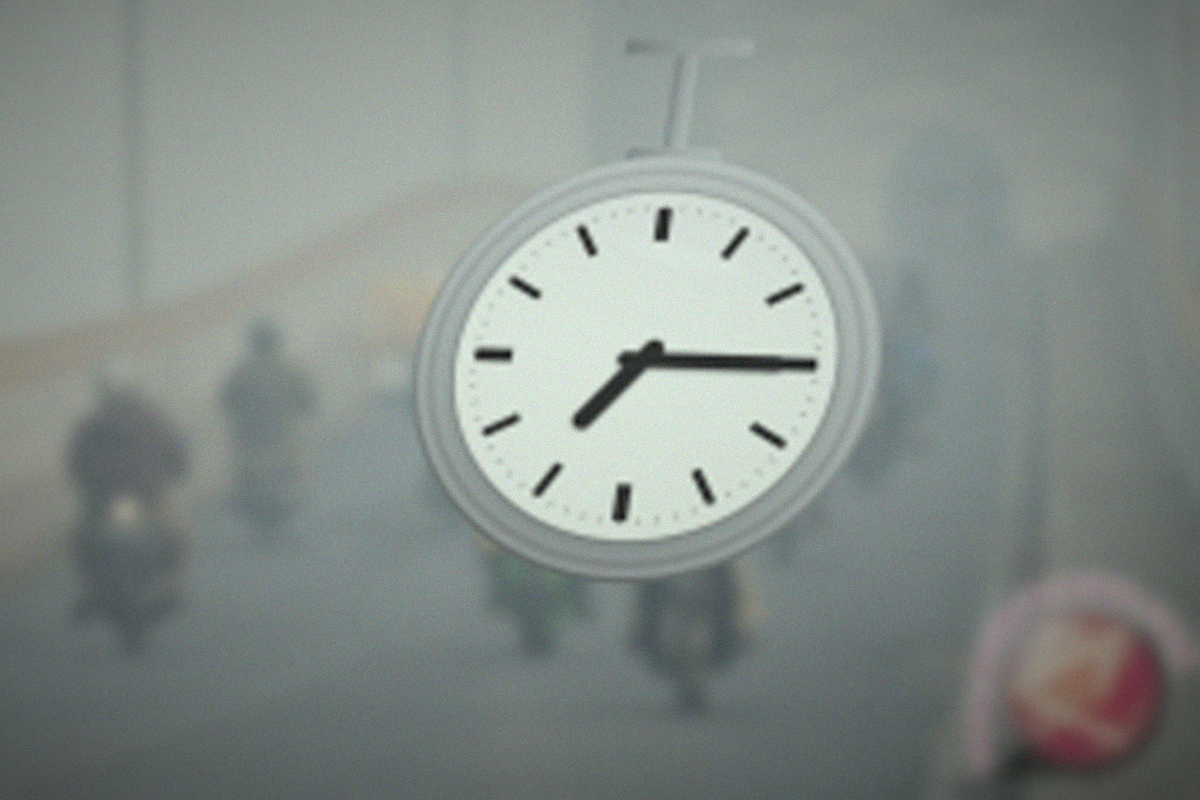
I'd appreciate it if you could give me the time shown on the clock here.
7:15
